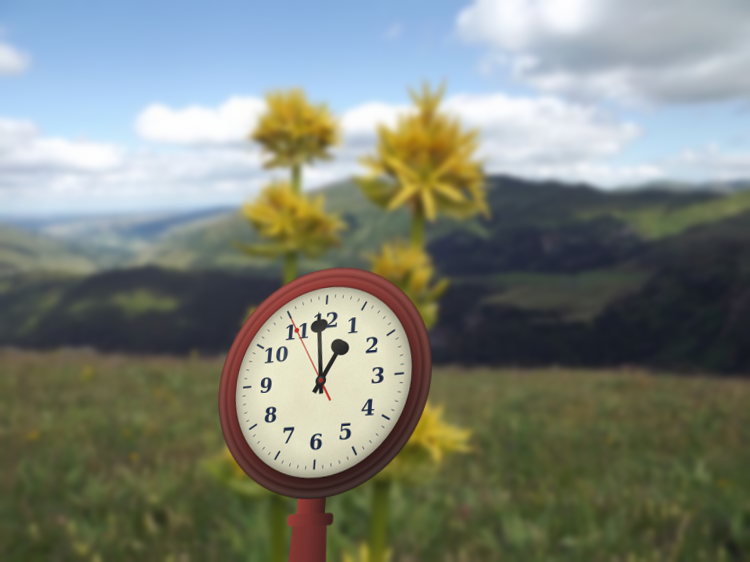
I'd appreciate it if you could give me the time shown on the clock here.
12:58:55
